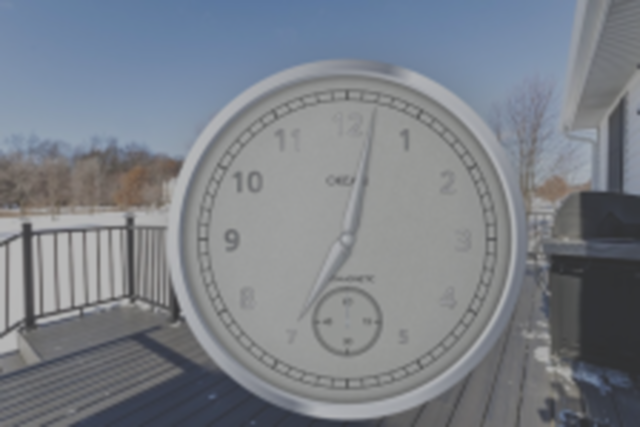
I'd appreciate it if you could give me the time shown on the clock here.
7:02
